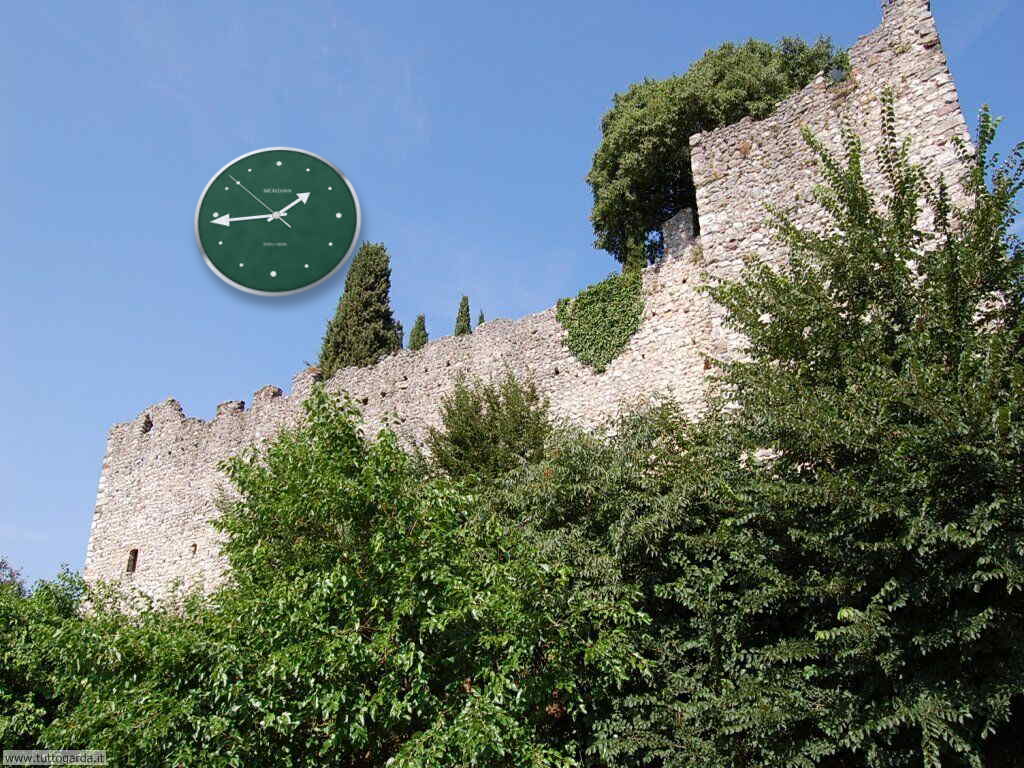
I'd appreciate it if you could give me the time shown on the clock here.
1:43:52
